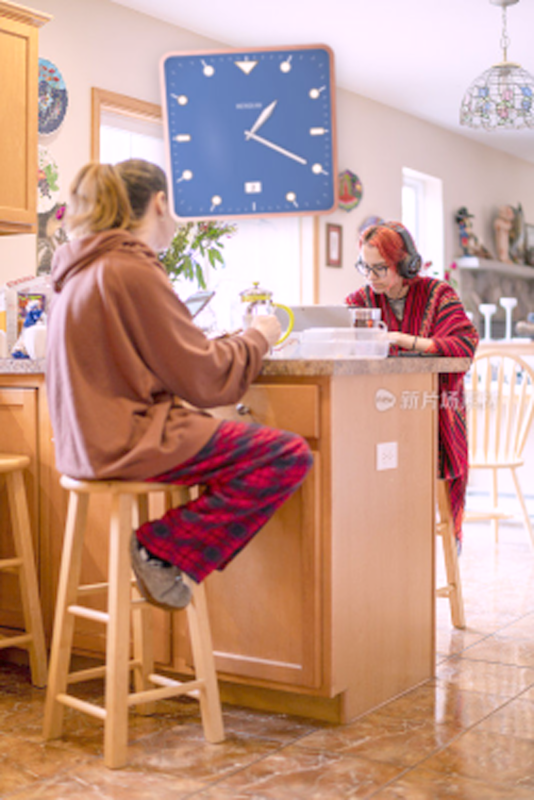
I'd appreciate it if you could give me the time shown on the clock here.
1:20
